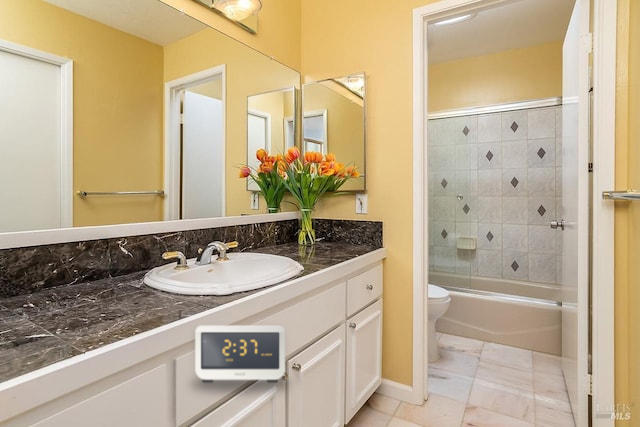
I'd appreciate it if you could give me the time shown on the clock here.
2:37
